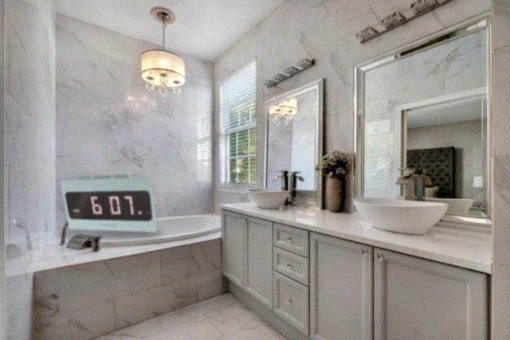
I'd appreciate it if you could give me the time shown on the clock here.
6:07
